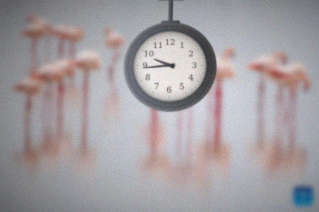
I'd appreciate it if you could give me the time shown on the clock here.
9:44
